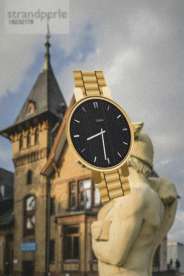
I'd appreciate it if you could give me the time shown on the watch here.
8:31
